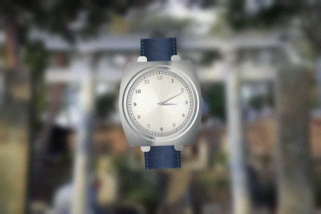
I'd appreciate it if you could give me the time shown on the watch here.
3:11
